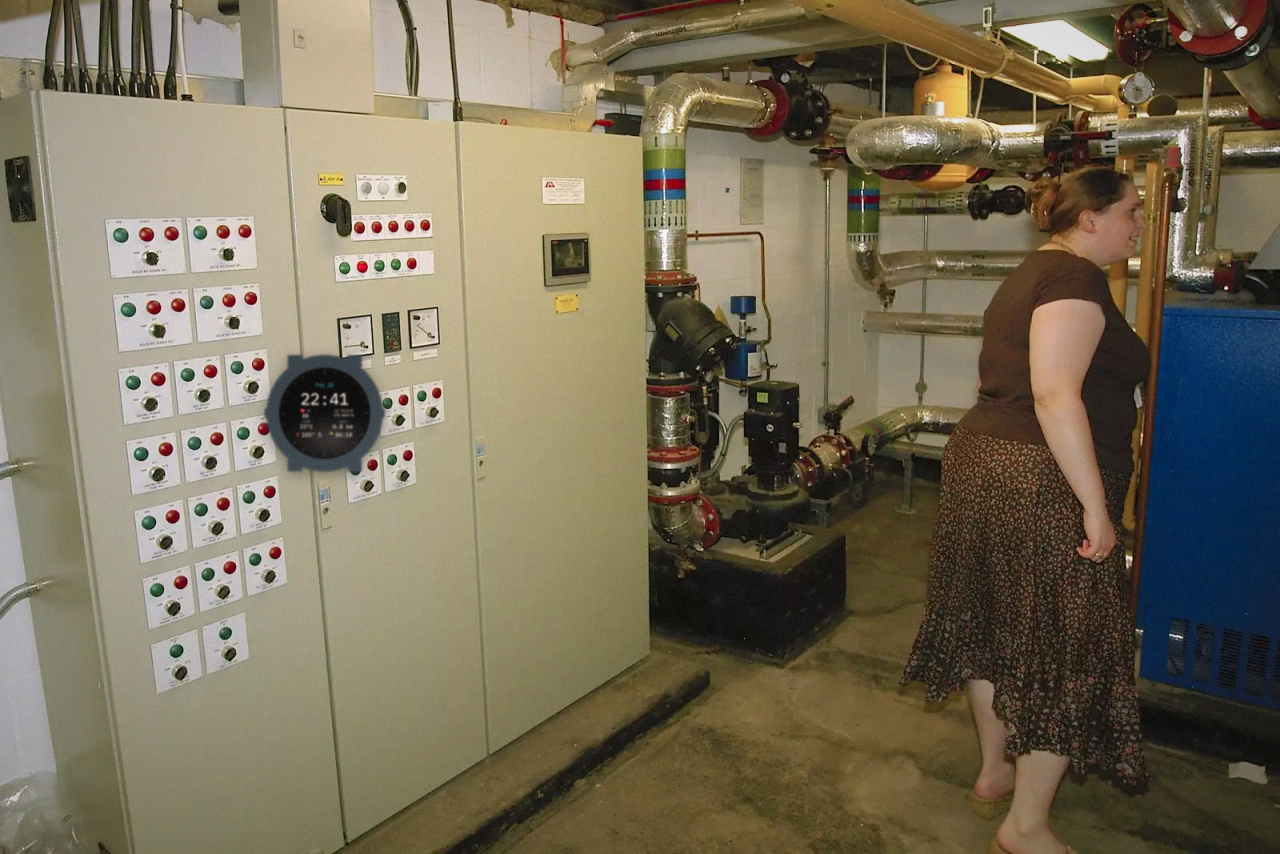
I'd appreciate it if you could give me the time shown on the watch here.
22:41
